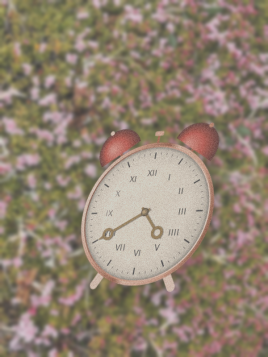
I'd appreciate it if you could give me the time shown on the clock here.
4:40
